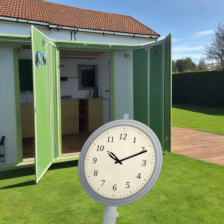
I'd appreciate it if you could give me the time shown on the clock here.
10:11
